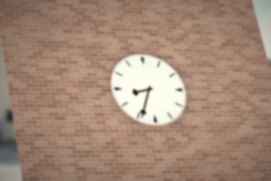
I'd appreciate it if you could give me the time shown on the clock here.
8:34
